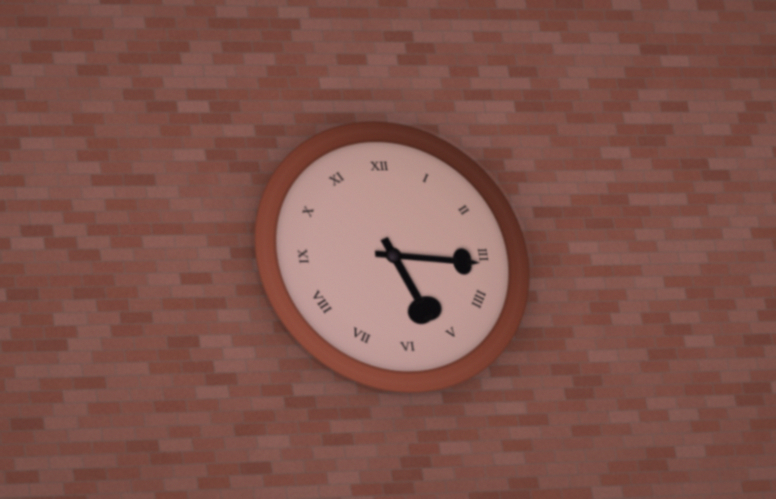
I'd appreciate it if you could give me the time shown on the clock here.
5:16
